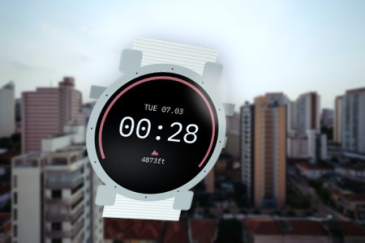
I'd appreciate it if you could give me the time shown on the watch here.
0:28
